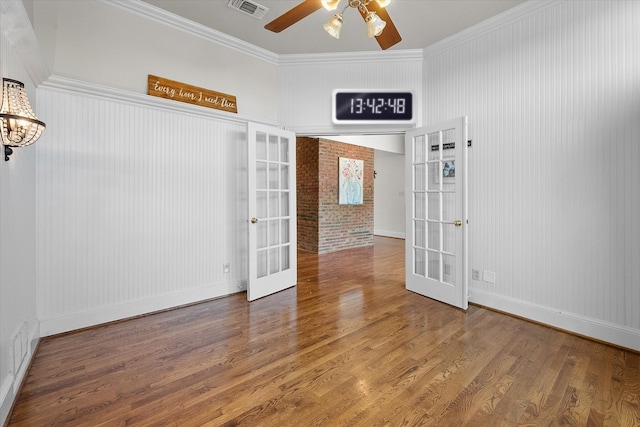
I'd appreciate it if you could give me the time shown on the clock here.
13:42:48
